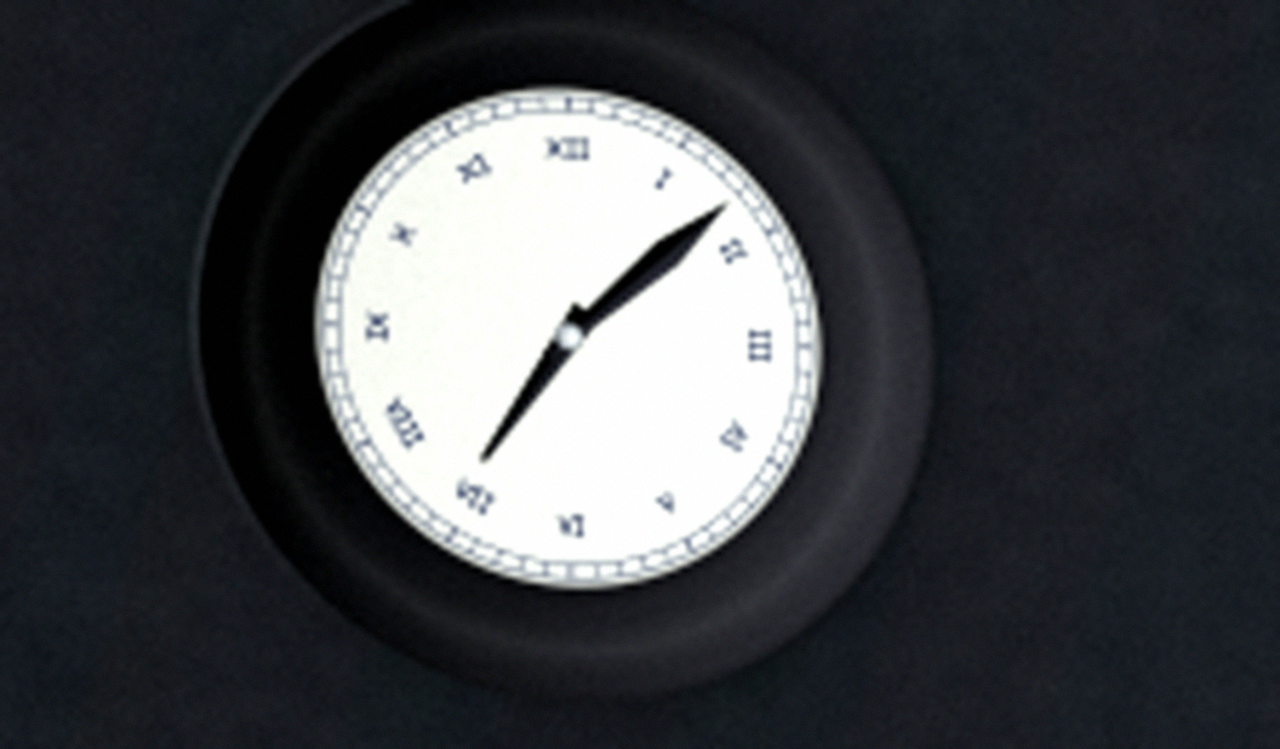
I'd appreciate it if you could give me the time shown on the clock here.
7:08
